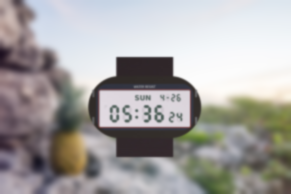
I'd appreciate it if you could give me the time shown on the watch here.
5:36:24
